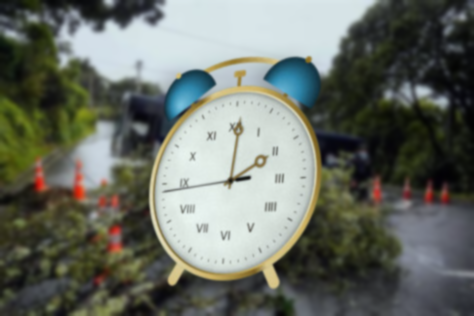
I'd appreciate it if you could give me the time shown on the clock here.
2:00:44
